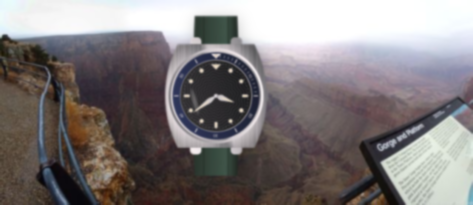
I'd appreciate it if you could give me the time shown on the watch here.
3:39
